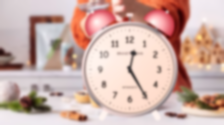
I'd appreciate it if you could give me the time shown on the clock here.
12:25
